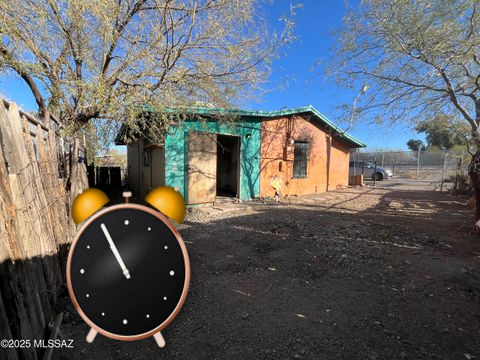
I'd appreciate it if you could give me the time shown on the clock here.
10:55
